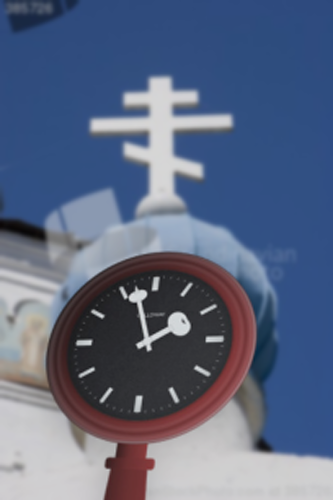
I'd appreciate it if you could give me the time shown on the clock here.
1:57
